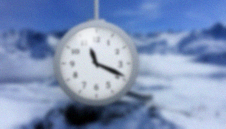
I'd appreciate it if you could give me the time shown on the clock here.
11:19
